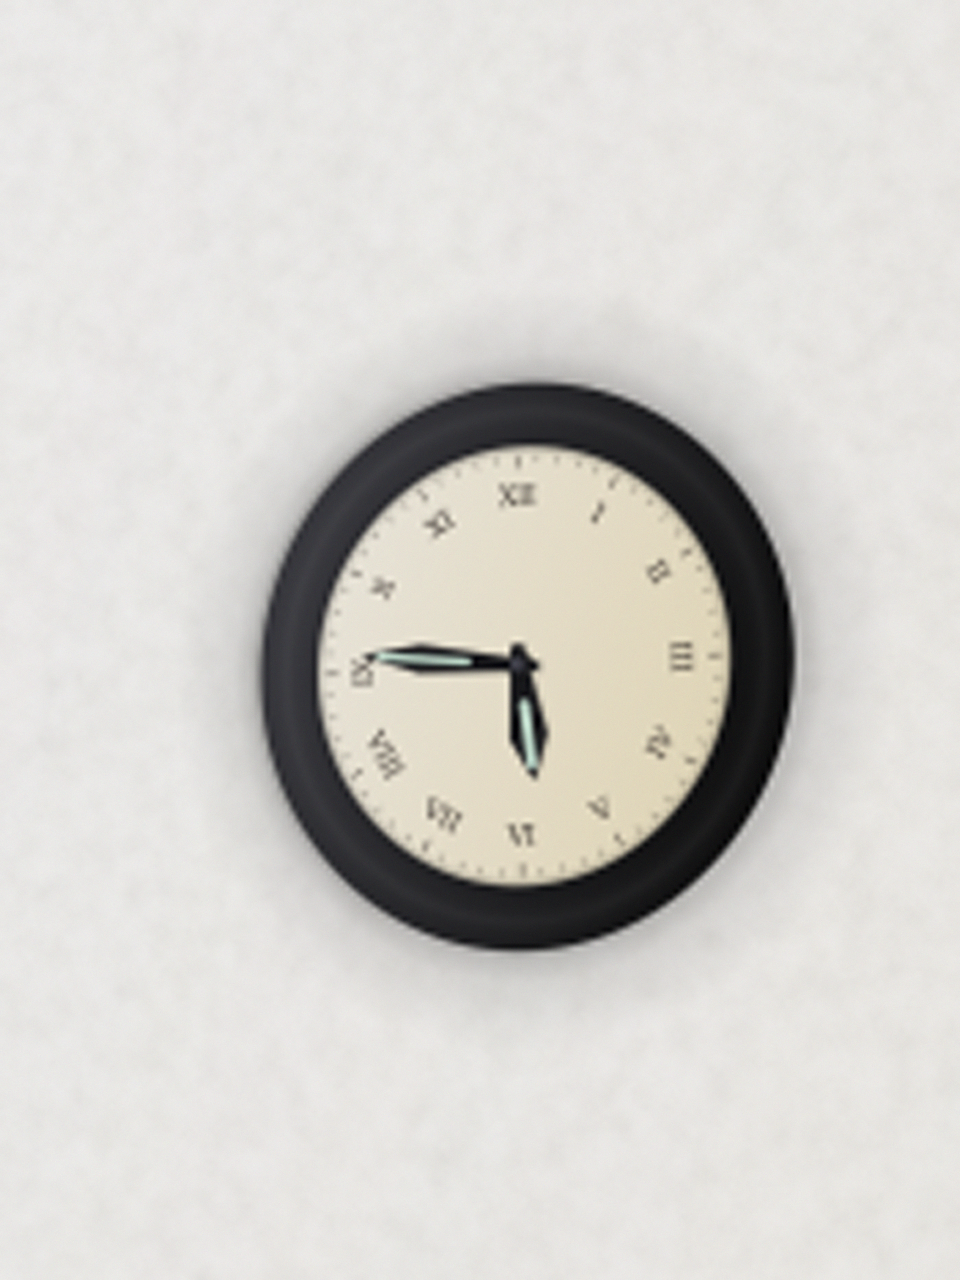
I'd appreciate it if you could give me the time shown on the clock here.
5:46
